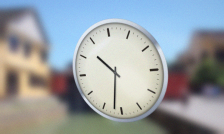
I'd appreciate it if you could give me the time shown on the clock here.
10:32
